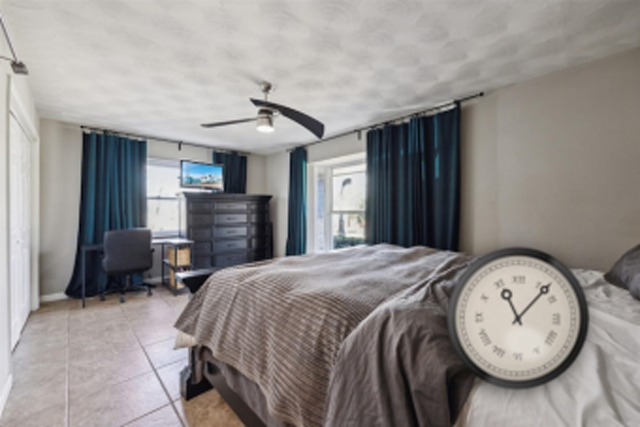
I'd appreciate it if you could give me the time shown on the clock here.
11:07
